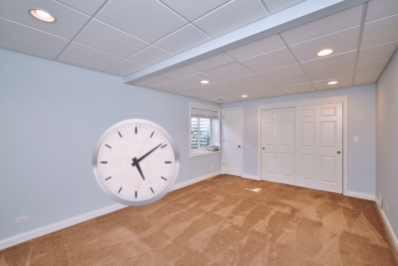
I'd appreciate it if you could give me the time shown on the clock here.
5:09
